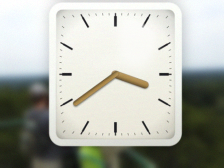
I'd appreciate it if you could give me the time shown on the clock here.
3:39
